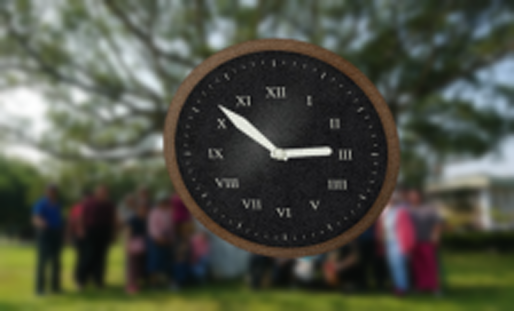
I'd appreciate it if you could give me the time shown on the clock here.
2:52
